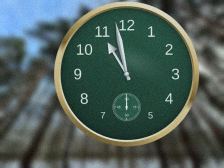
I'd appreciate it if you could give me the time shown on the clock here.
10:58
